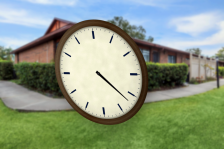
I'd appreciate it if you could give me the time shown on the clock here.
4:22
